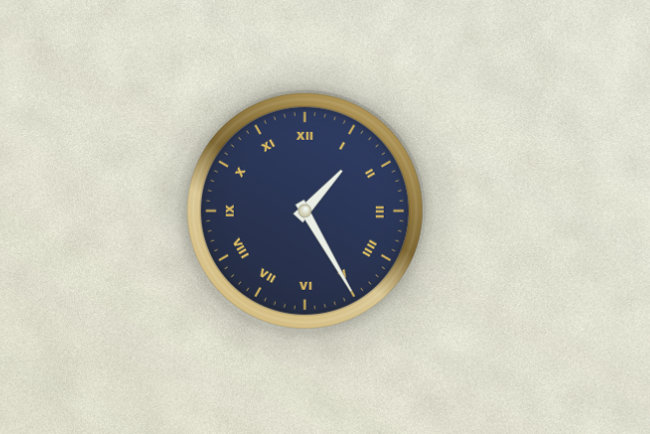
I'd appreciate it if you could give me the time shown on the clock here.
1:25
